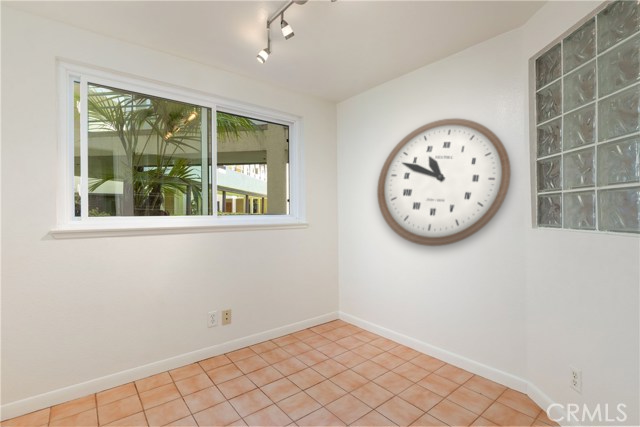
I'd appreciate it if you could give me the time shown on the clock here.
10:48
